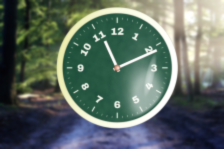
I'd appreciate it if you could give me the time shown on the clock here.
11:11
